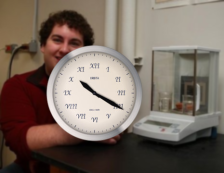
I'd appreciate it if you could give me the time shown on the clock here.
10:20
